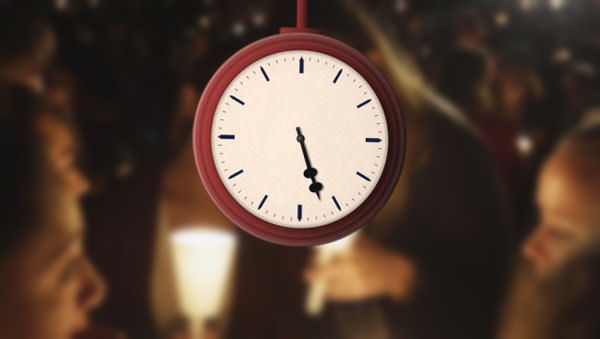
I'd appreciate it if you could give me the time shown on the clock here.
5:27
